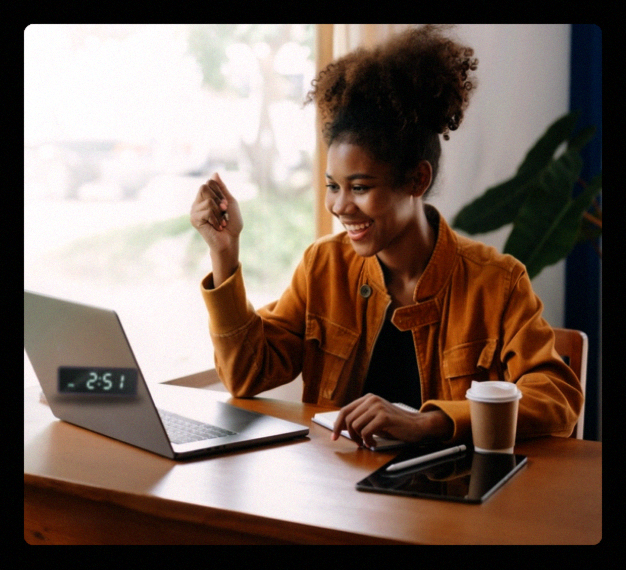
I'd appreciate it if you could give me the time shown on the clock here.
2:51
